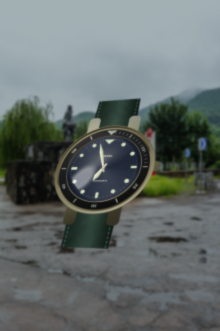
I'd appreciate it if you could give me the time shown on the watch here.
6:57
